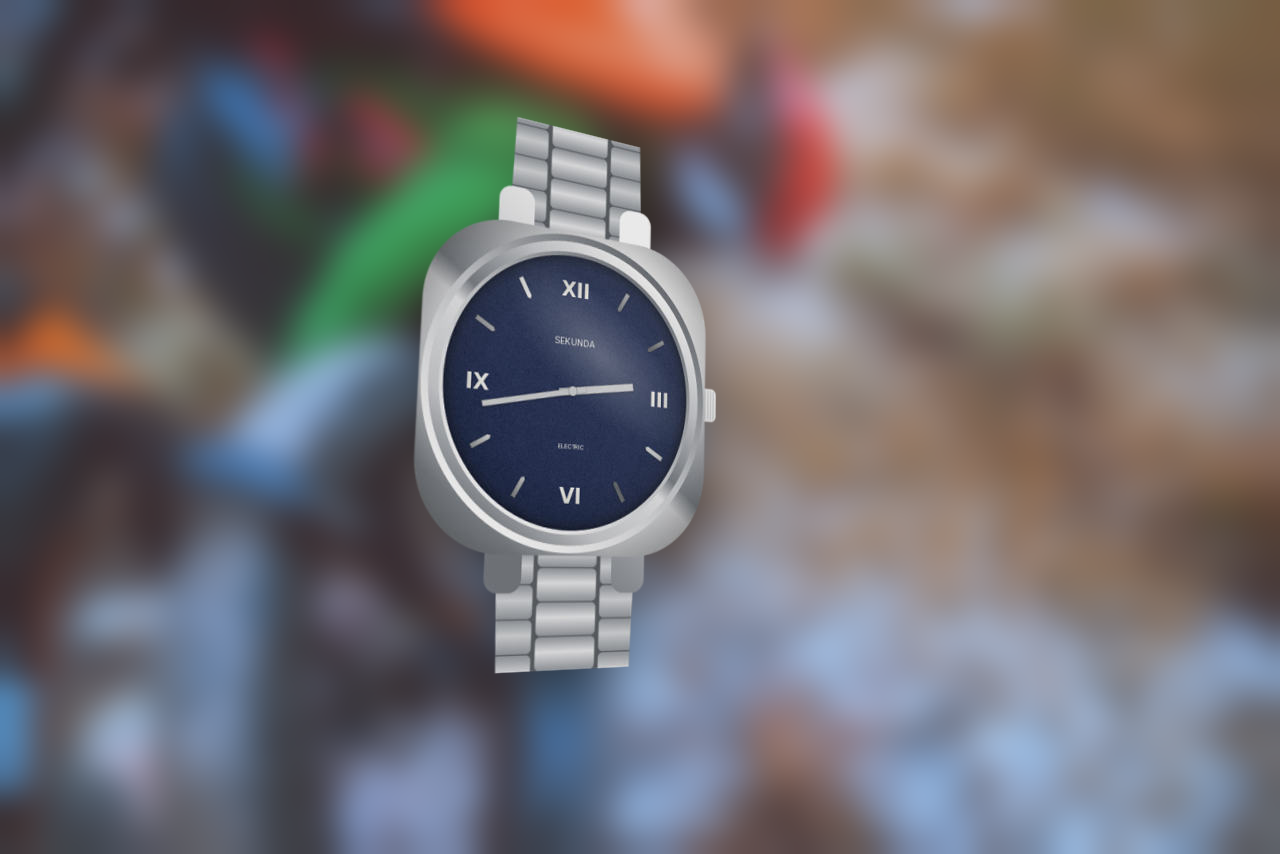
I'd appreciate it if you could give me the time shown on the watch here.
2:43
